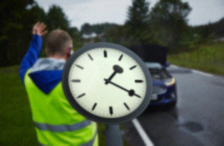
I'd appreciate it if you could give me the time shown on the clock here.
1:20
